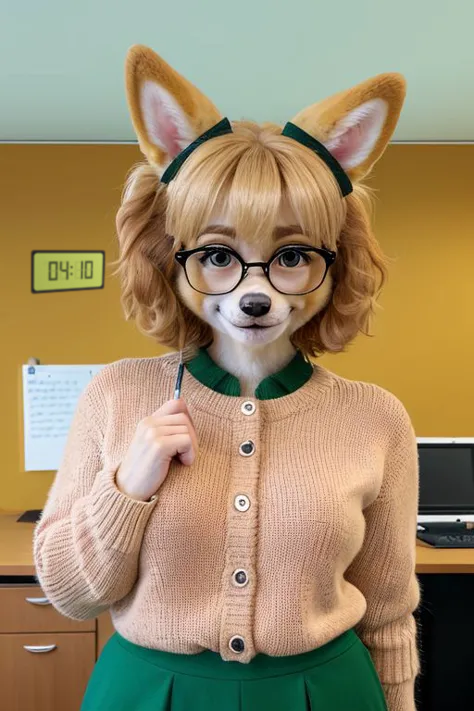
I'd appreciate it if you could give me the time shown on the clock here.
4:10
